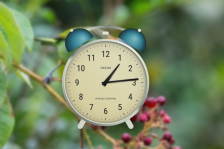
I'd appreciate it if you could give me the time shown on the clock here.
1:14
